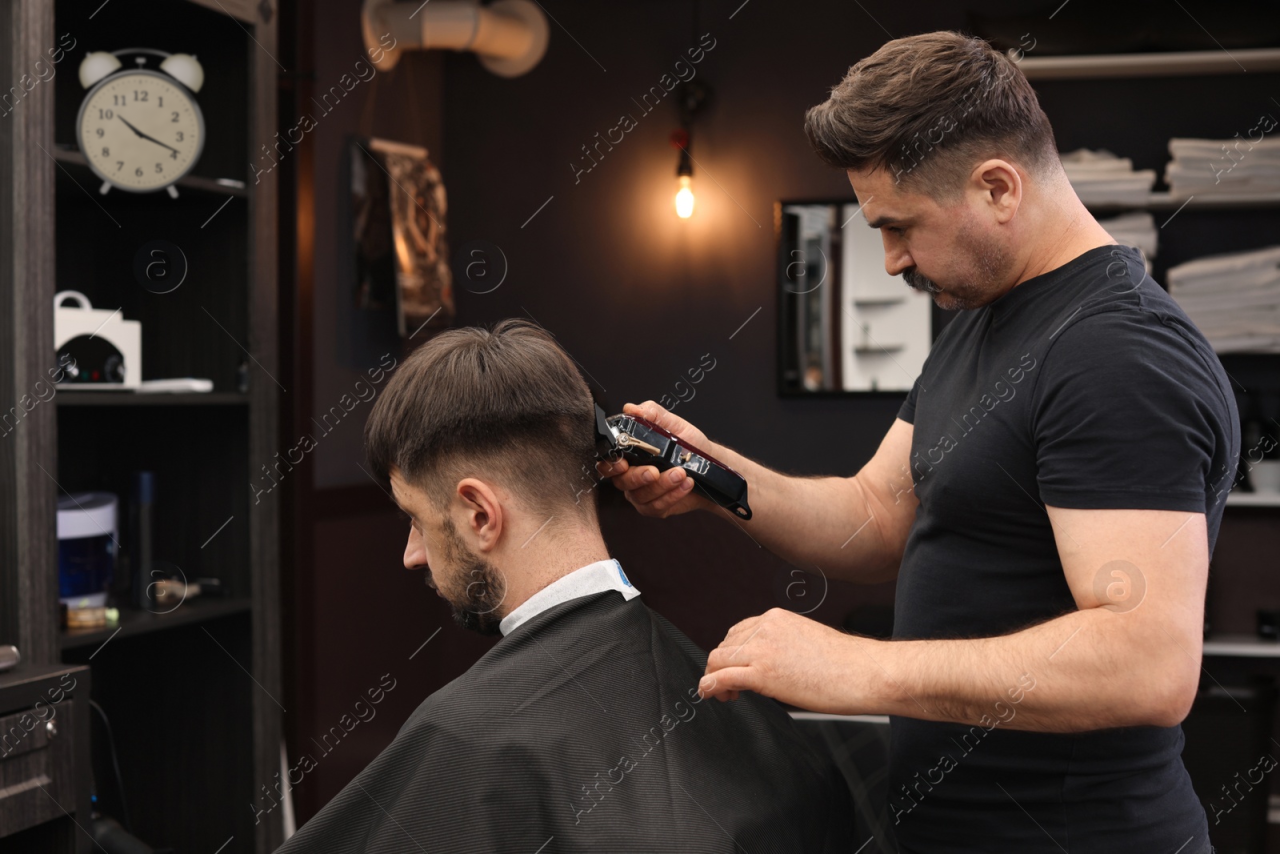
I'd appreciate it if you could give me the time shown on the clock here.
10:19
